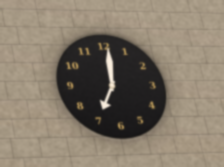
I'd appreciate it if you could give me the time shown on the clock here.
7:01
